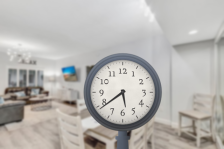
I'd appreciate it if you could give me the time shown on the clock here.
5:39
